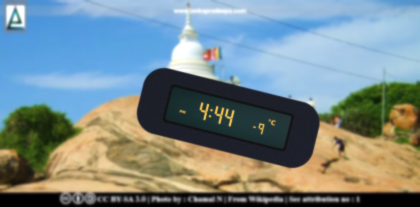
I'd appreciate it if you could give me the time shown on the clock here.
4:44
